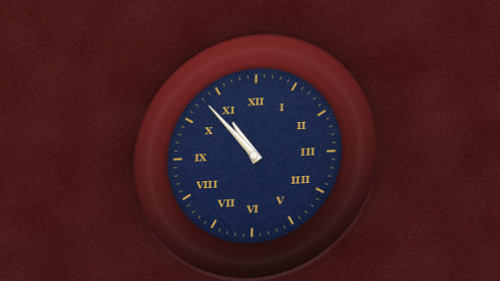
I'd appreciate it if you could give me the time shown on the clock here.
10:53
